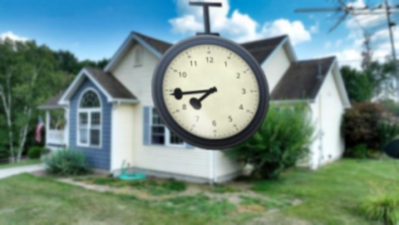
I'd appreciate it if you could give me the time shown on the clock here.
7:44
